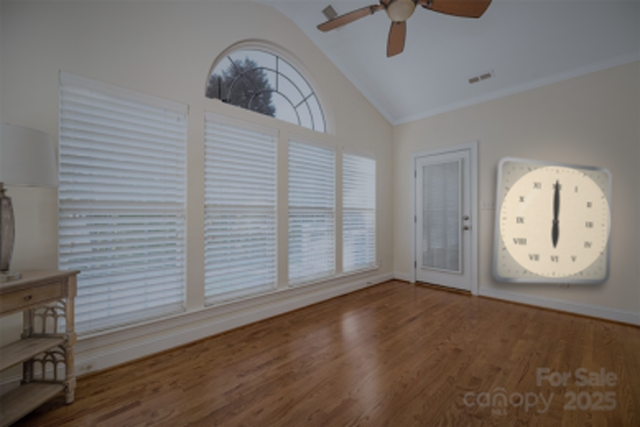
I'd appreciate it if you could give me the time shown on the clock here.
6:00
